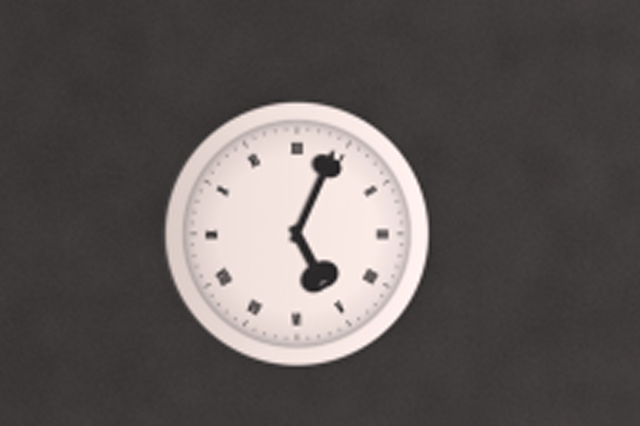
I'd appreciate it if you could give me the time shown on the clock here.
5:04
